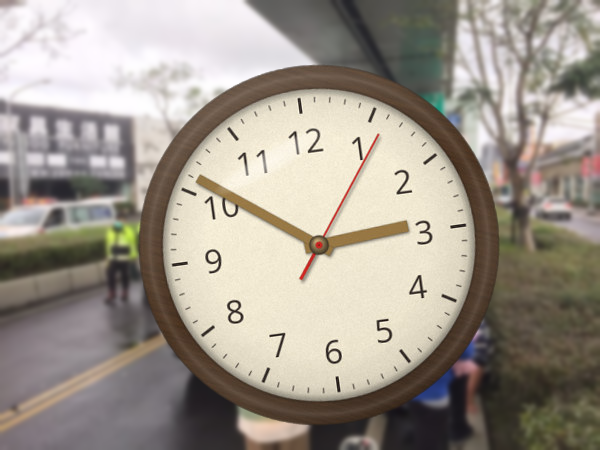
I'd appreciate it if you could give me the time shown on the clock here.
2:51:06
